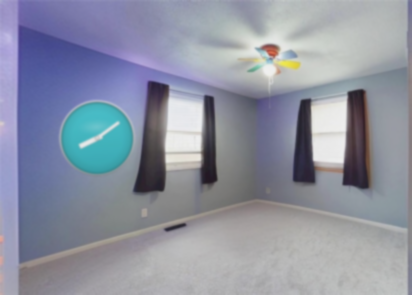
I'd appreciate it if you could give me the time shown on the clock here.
8:09
